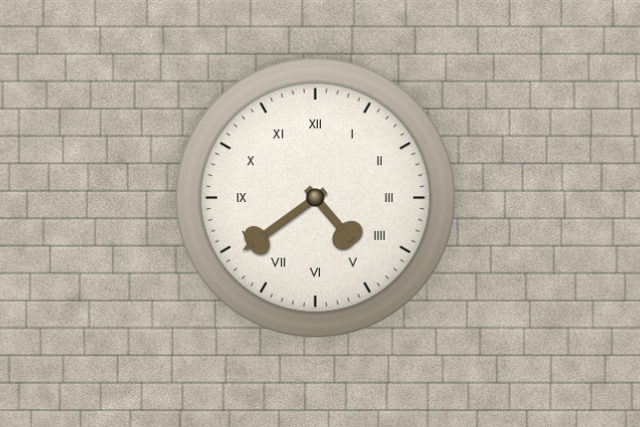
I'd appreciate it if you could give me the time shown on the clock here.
4:39
